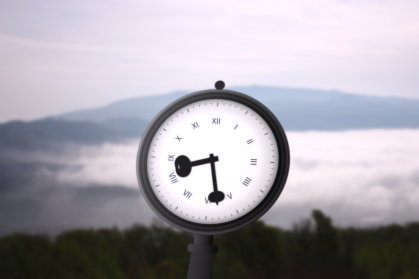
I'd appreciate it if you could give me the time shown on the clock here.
8:28
